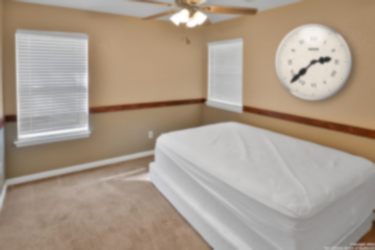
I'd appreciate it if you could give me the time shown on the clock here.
2:38
